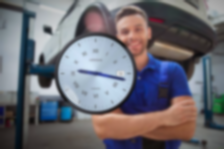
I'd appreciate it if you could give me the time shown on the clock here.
9:17
